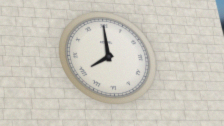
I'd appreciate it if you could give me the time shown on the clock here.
8:00
